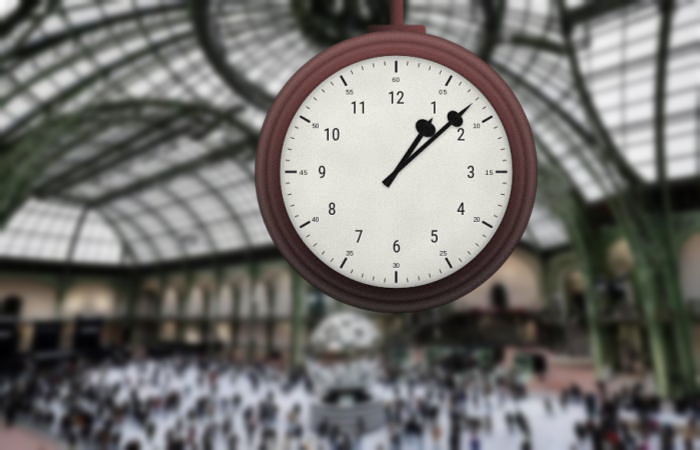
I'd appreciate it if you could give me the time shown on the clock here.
1:08
